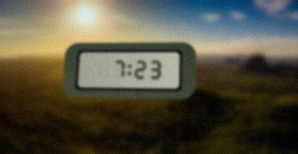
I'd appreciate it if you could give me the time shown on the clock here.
7:23
